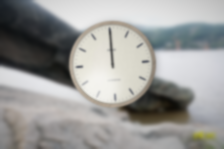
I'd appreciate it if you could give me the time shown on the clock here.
12:00
